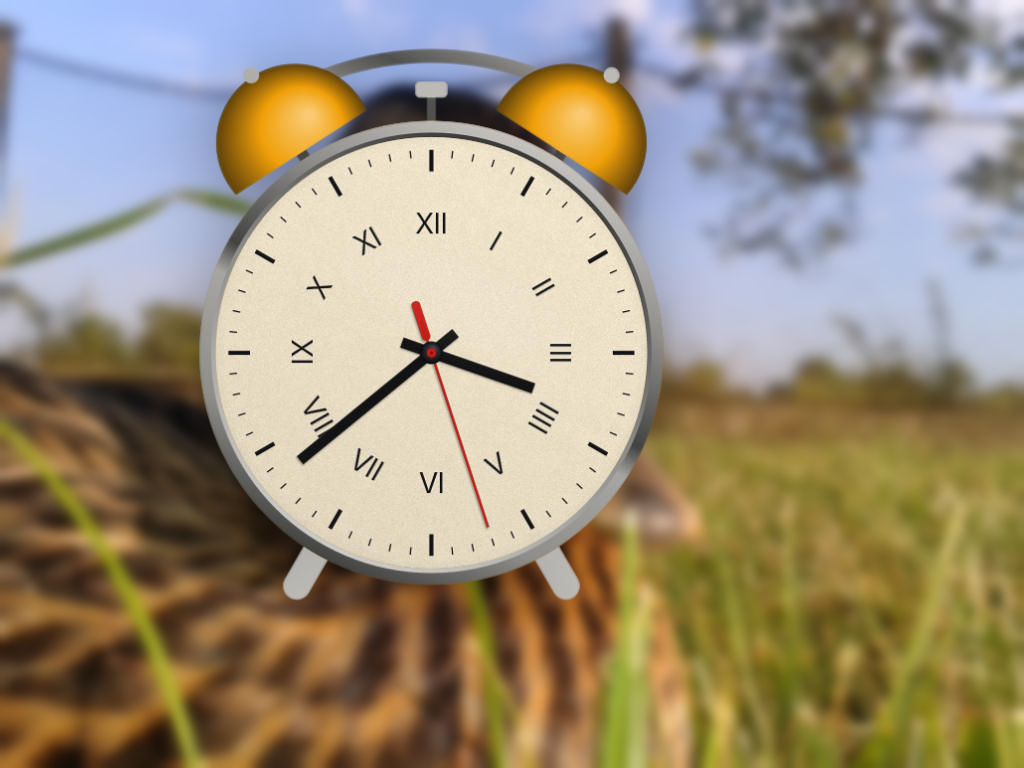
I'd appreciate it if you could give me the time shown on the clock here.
3:38:27
